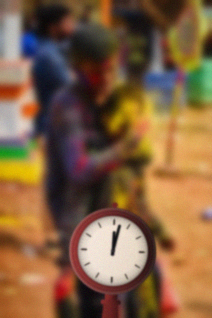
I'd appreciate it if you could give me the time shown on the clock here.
12:02
